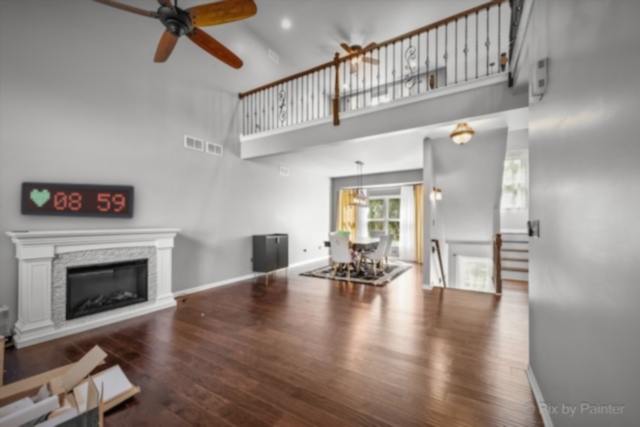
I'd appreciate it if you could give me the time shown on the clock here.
8:59
